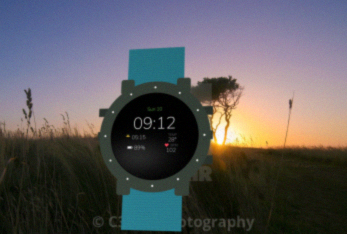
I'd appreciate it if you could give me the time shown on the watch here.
9:12
